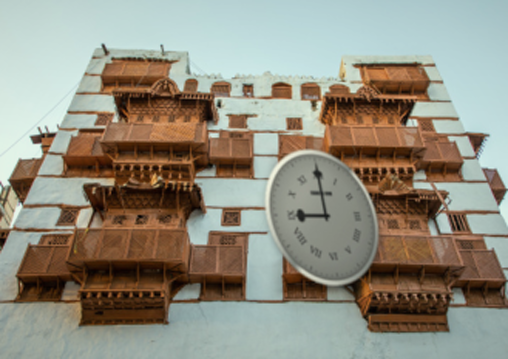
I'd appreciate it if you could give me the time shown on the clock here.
9:00
